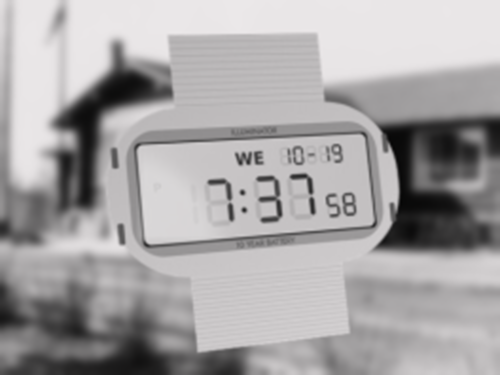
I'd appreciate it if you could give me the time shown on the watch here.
7:37:58
